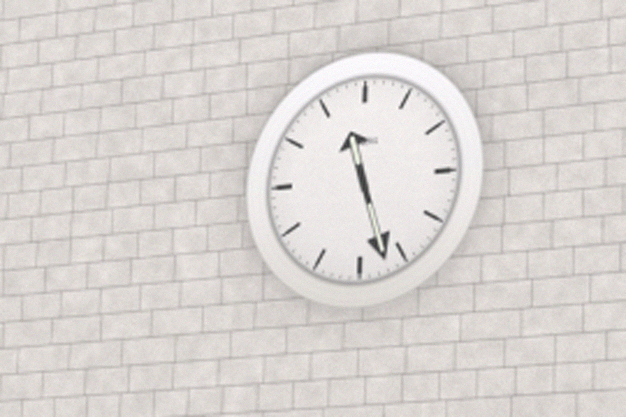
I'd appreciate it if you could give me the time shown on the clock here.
11:27
